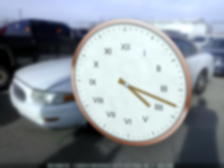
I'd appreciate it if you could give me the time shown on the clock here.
4:18
